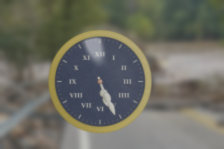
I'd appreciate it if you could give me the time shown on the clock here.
5:26
